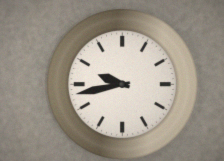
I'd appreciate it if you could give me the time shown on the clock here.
9:43
